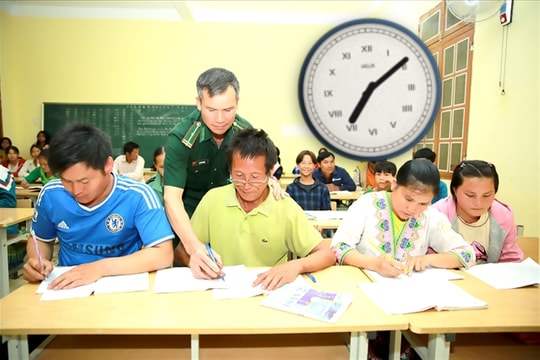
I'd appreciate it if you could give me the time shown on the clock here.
7:09
